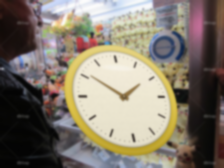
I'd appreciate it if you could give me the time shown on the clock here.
1:51
